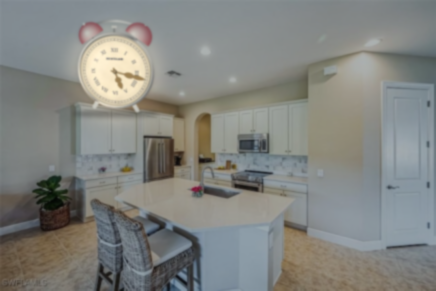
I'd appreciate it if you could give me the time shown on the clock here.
5:17
